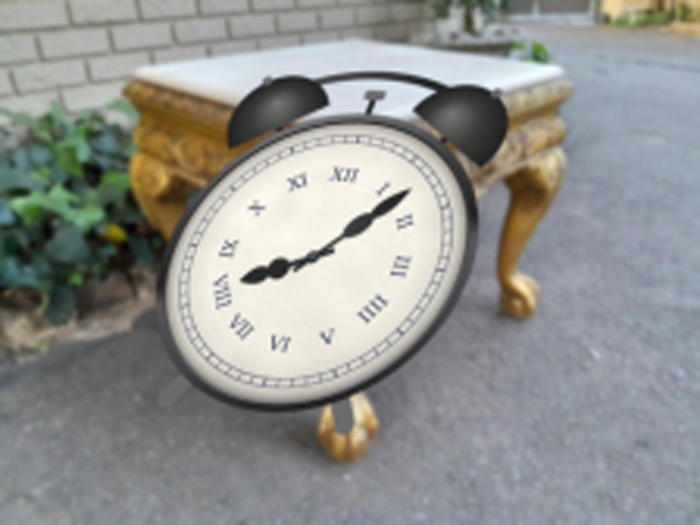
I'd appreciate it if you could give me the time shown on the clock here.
8:07
